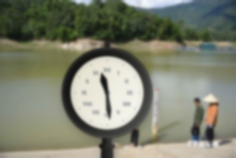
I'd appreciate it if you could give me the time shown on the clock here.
11:29
